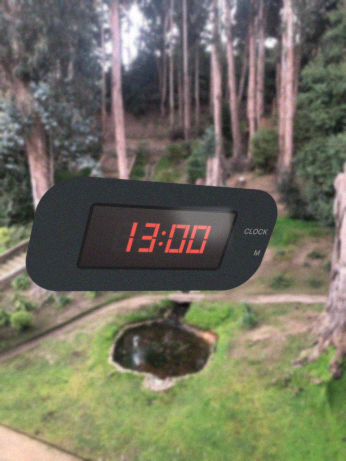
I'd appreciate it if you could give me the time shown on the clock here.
13:00
